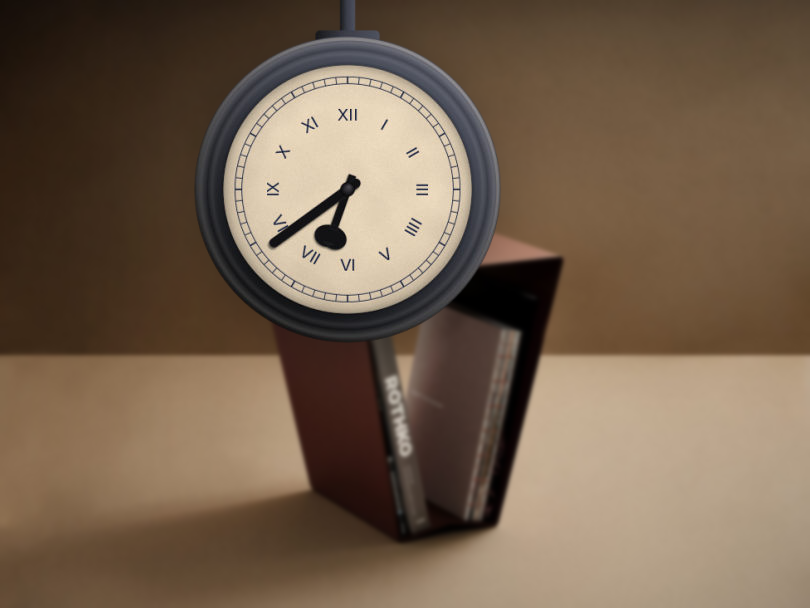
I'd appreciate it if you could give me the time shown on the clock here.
6:39
